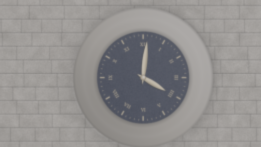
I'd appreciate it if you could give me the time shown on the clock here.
4:01
